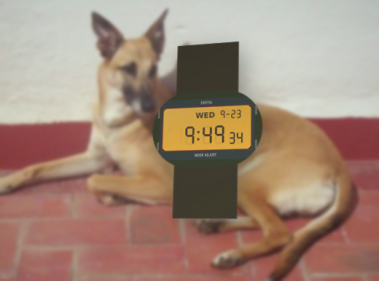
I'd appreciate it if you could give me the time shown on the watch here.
9:49:34
